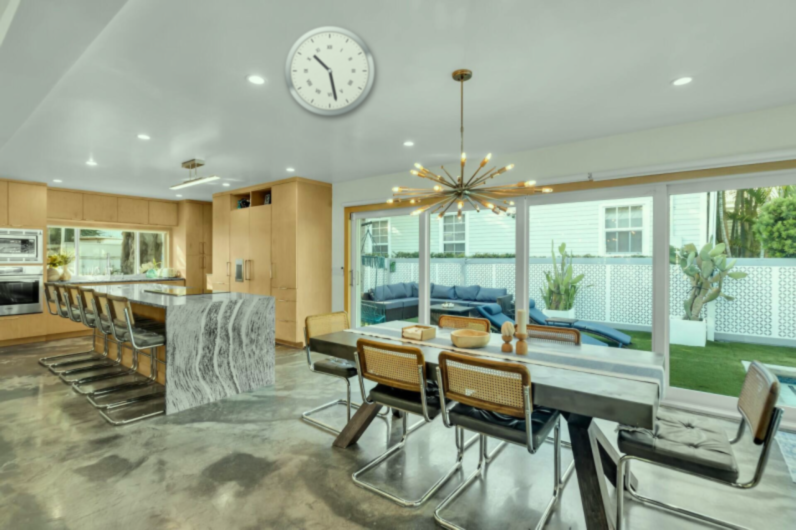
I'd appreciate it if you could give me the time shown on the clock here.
10:28
